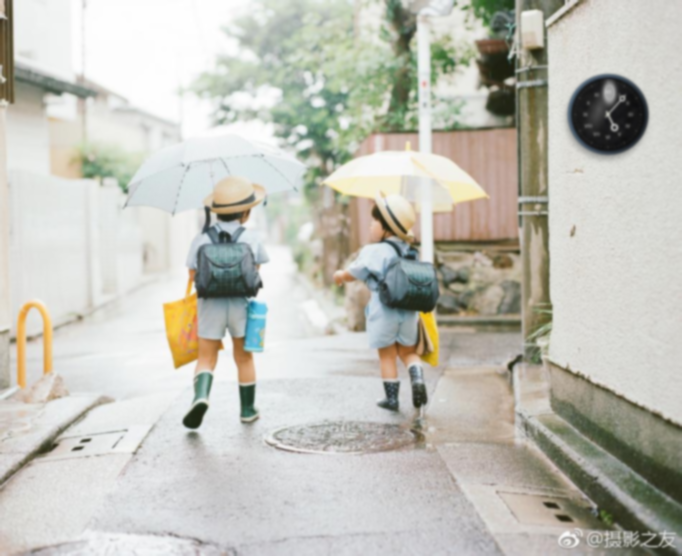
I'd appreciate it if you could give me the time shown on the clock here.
5:07
